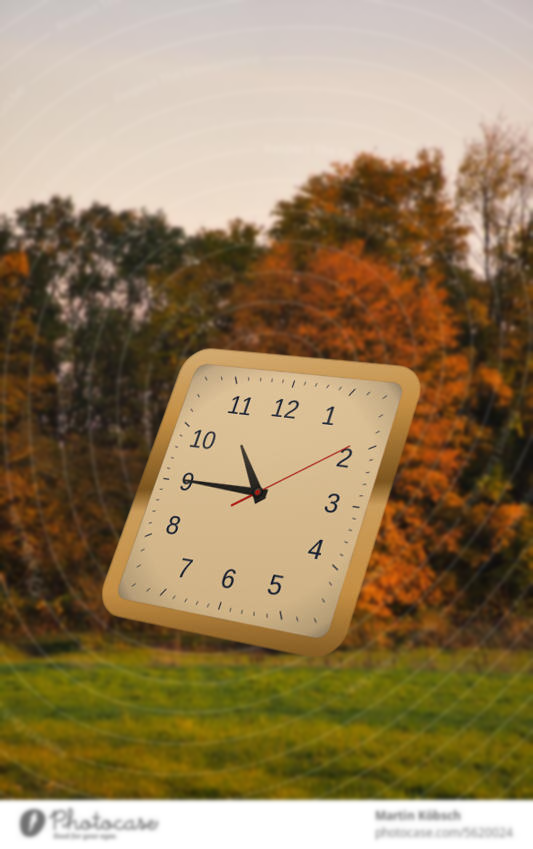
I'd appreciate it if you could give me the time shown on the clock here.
10:45:09
